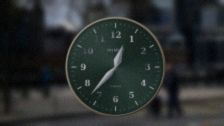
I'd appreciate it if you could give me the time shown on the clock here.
12:37
